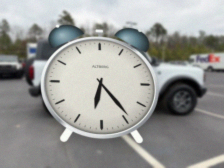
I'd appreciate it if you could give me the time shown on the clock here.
6:24
